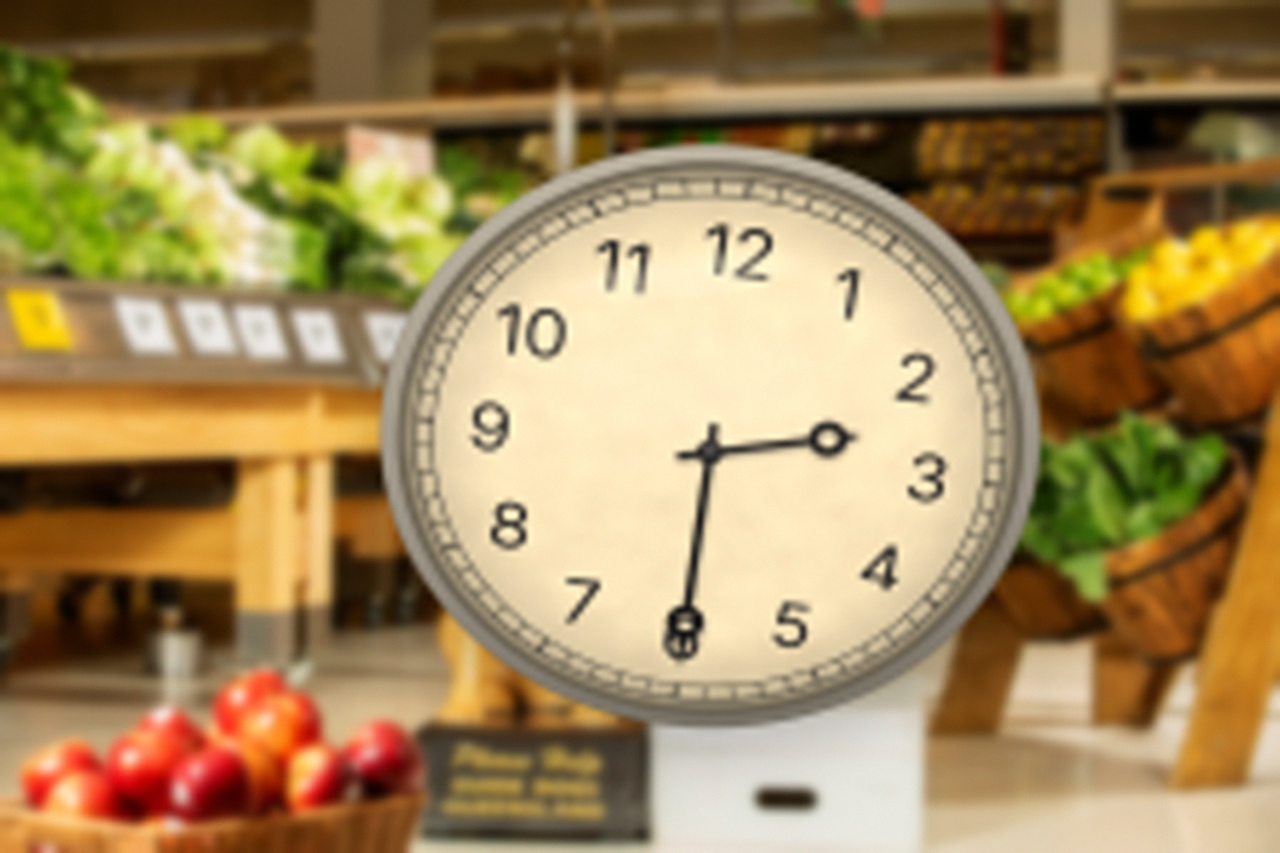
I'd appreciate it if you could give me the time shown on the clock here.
2:30
